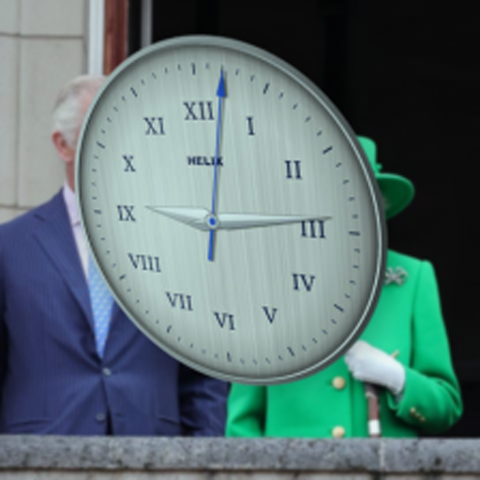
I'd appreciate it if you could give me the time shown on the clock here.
9:14:02
